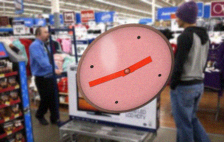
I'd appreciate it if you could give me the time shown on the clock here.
1:40
